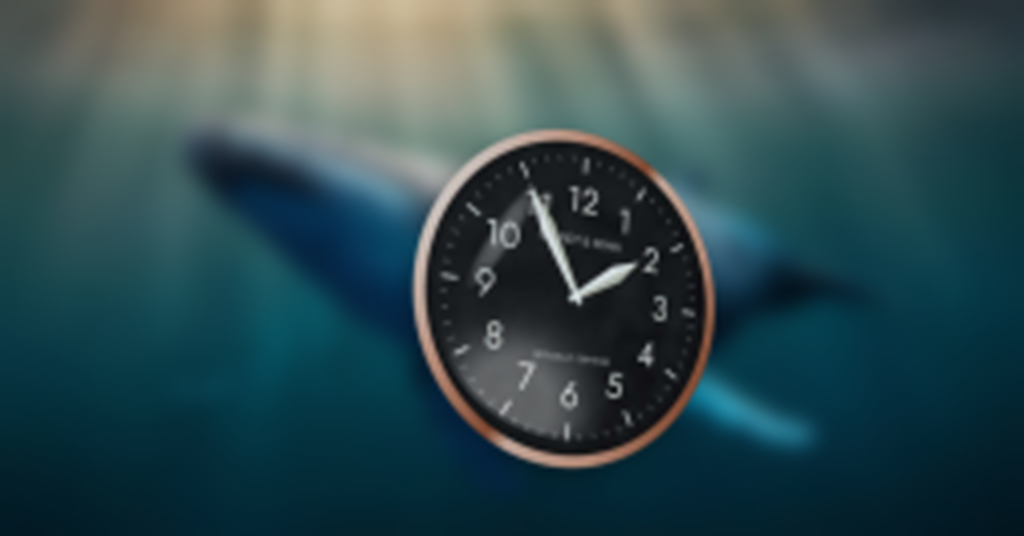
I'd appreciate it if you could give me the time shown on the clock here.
1:55
